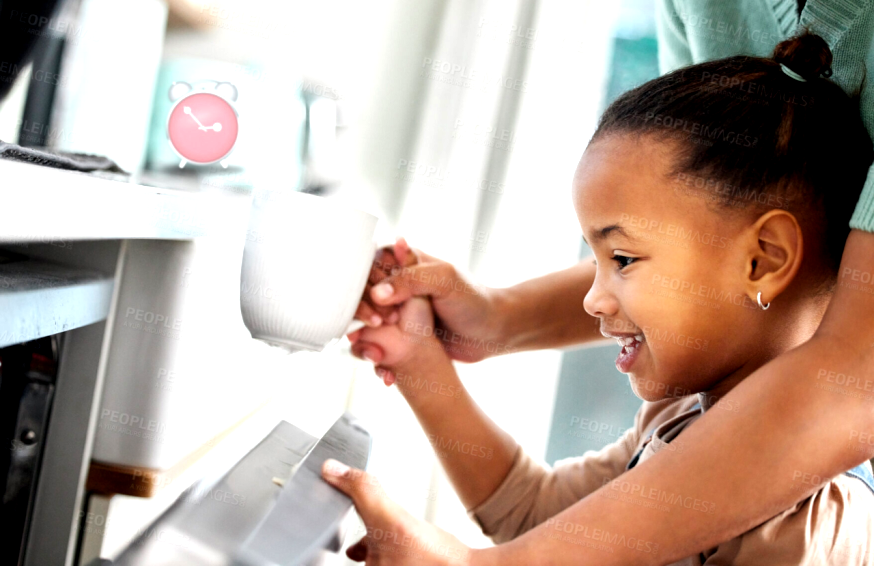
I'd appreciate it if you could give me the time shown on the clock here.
2:53
